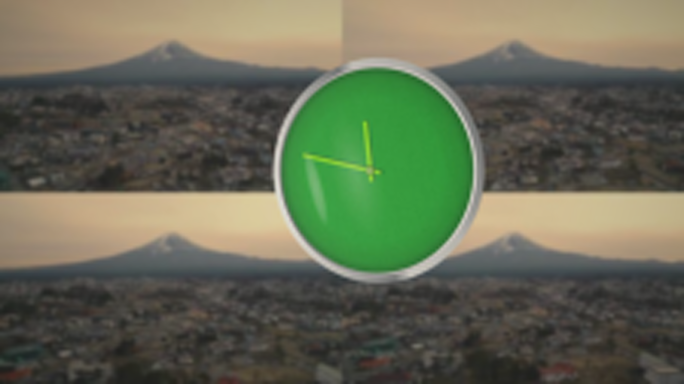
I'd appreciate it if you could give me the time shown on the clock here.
11:47
